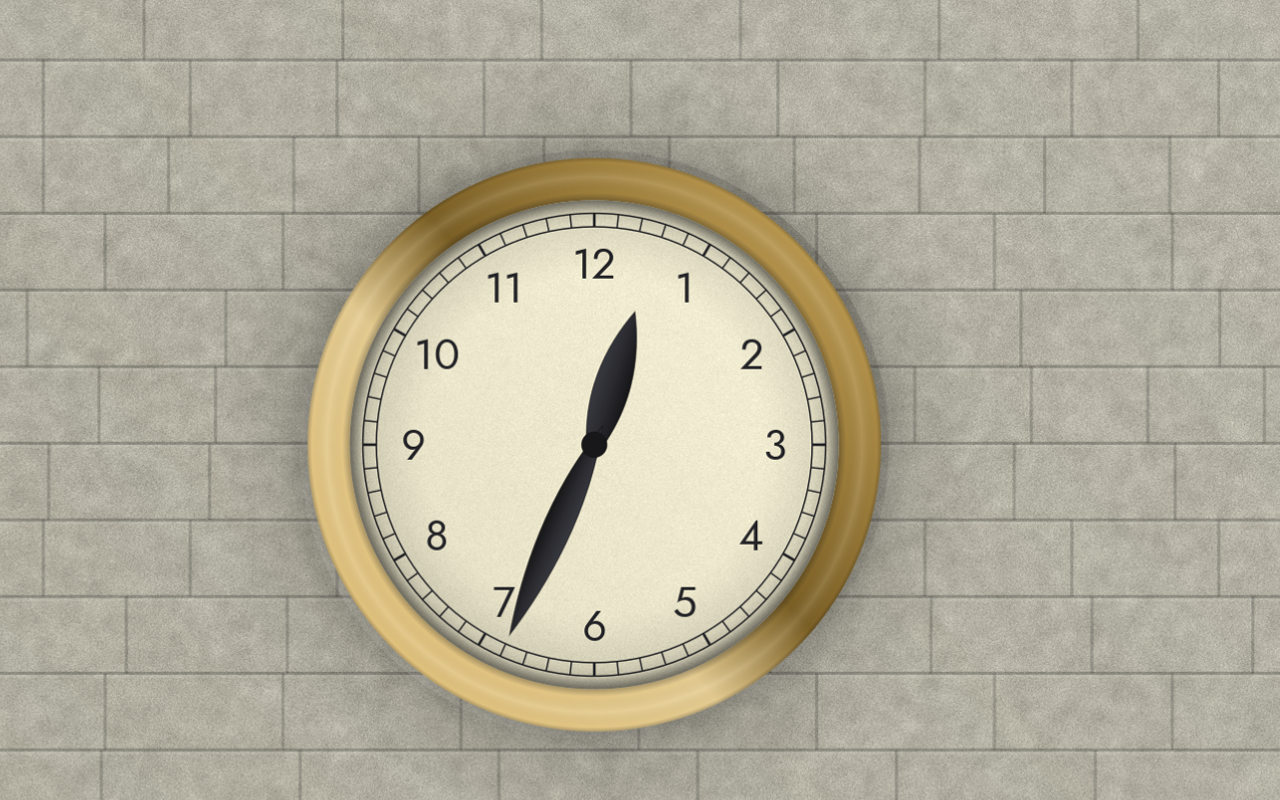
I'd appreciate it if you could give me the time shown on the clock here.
12:34
